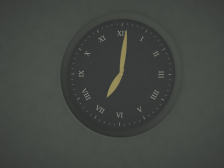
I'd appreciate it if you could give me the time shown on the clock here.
7:01
